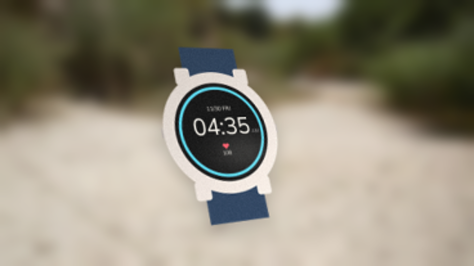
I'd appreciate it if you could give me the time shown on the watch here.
4:35
